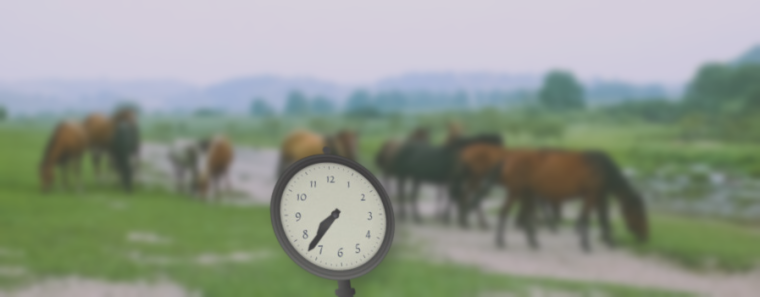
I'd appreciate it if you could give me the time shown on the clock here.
7:37
